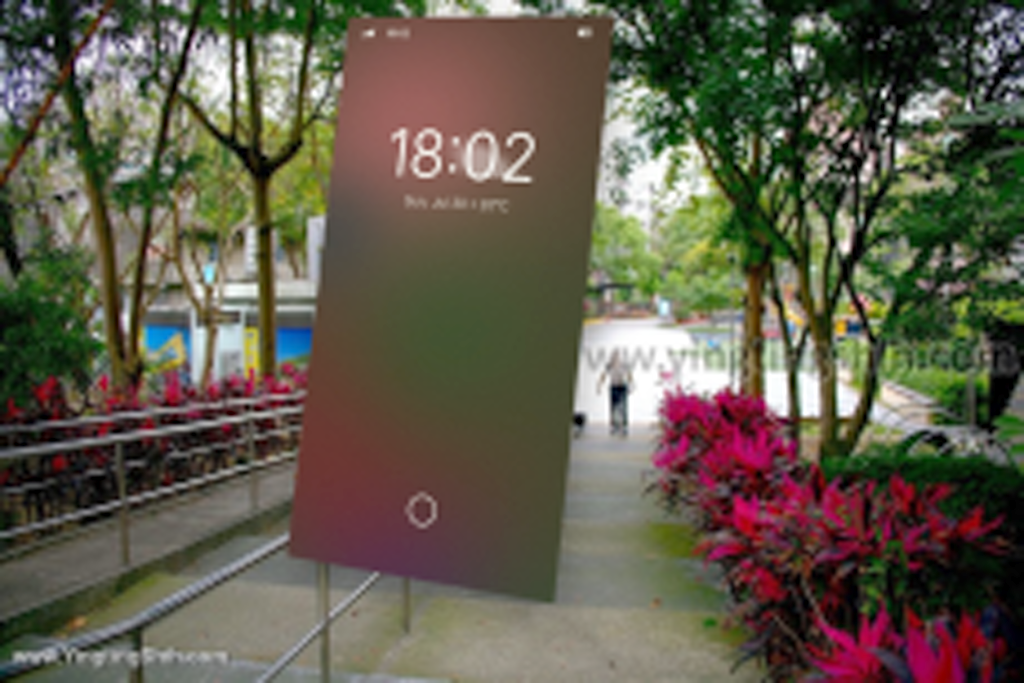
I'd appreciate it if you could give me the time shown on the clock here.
18:02
